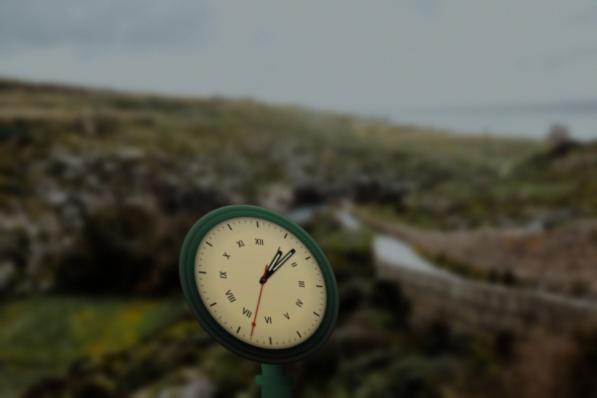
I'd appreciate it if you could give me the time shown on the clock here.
1:07:33
